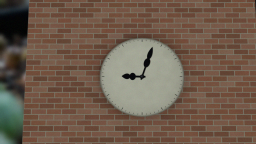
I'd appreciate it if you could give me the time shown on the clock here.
9:03
